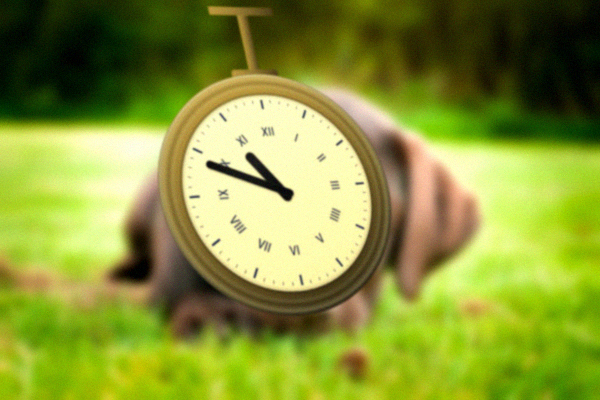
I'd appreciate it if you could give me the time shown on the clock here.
10:49
